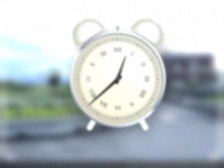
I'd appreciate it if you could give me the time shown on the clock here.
12:38
